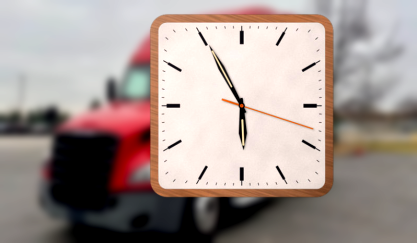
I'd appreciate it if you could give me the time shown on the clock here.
5:55:18
